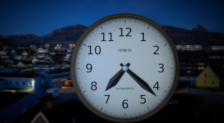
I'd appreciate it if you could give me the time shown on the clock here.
7:22
